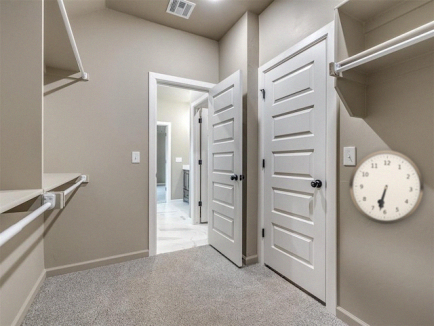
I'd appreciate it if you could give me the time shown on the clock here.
6:32
